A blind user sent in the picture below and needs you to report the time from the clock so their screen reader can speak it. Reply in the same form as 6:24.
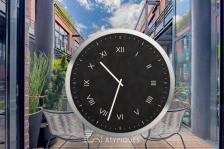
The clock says 10:33
